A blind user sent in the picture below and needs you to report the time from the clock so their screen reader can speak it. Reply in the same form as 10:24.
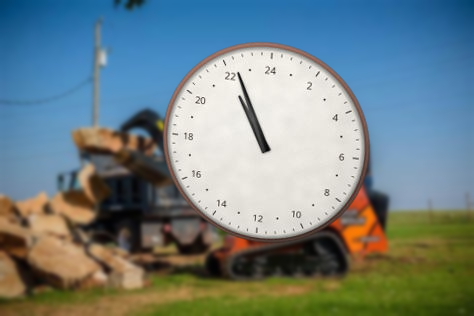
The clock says 21:56
